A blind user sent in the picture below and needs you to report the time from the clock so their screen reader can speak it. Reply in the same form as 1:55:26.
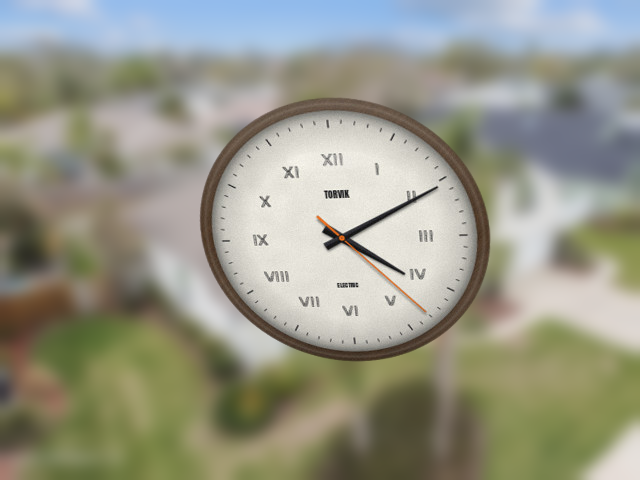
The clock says 4:10:23
